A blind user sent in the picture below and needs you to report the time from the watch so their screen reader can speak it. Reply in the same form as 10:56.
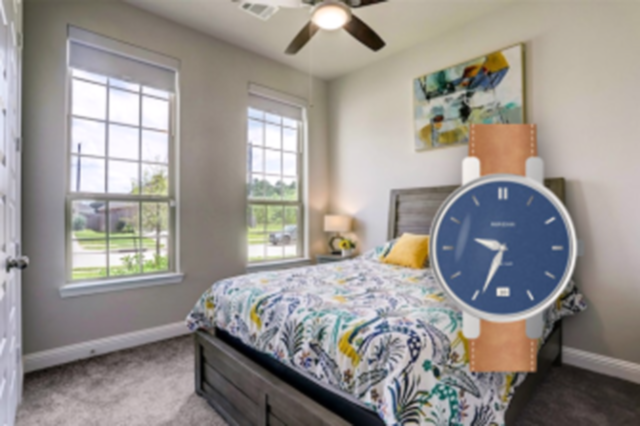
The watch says 9:34
